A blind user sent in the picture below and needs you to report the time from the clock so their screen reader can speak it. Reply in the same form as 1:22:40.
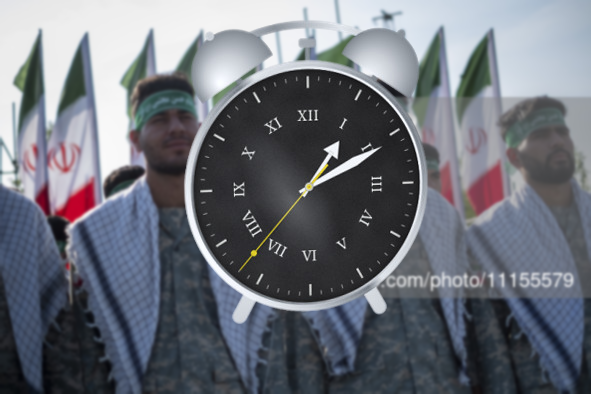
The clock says 1:10:37
